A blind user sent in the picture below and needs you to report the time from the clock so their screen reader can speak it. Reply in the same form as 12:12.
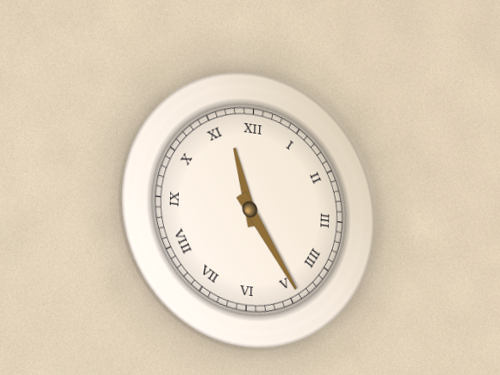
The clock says 11:24
